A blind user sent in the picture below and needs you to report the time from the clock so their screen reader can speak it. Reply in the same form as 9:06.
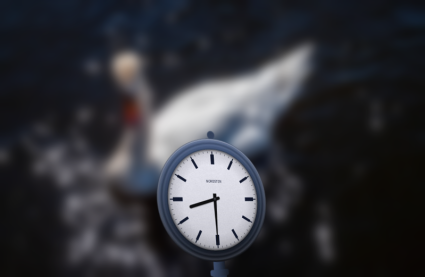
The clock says 8:30
